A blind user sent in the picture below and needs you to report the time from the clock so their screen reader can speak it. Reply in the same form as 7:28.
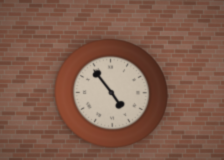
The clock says 4:54
